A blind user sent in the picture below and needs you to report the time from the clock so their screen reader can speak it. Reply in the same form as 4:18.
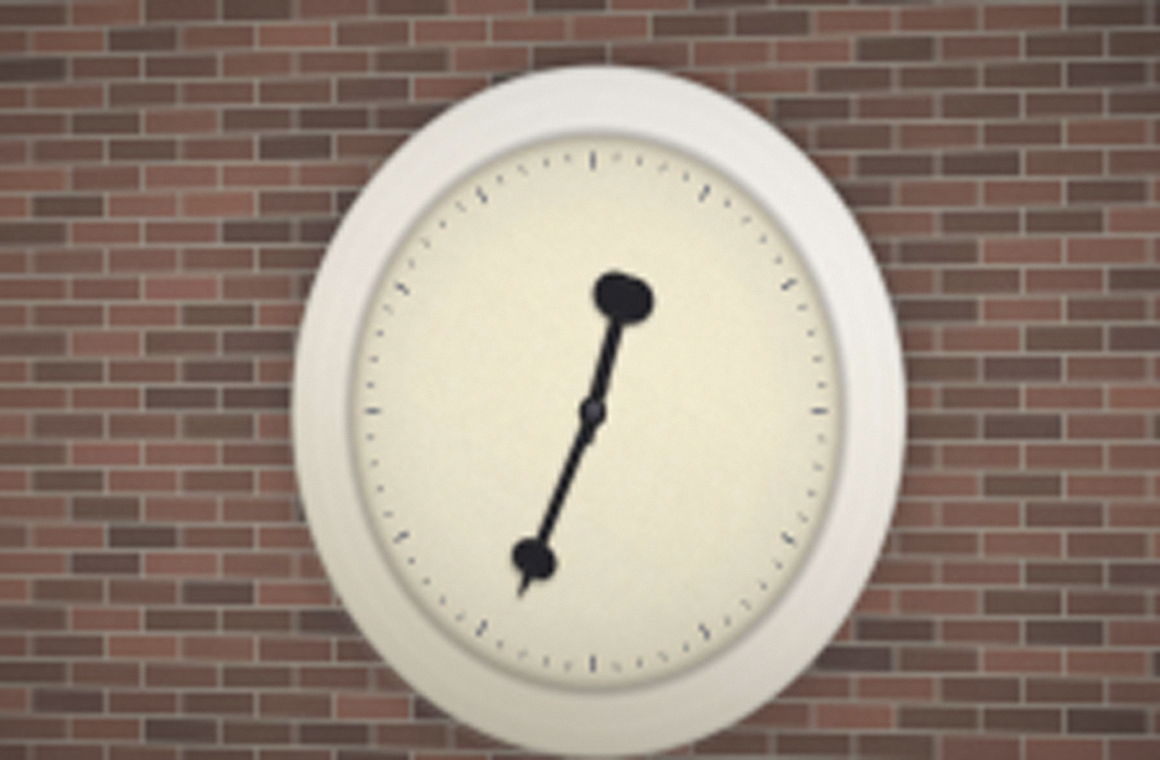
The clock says 12:34
